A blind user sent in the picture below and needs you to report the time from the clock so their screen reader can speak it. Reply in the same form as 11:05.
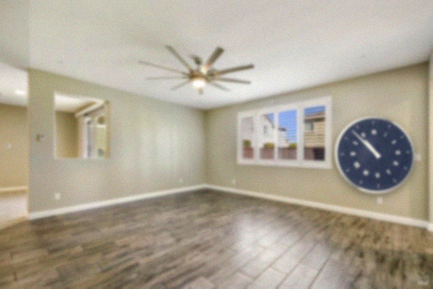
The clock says 10:53
